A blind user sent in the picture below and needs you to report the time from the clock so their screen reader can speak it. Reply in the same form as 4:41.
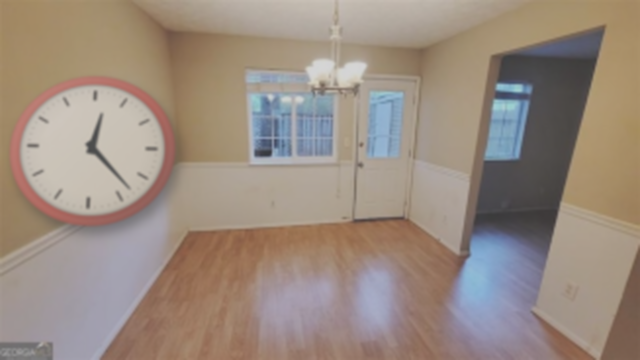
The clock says 12:23
